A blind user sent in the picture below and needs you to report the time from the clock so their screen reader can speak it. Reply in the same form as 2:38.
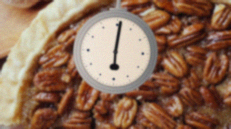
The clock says 6:01
